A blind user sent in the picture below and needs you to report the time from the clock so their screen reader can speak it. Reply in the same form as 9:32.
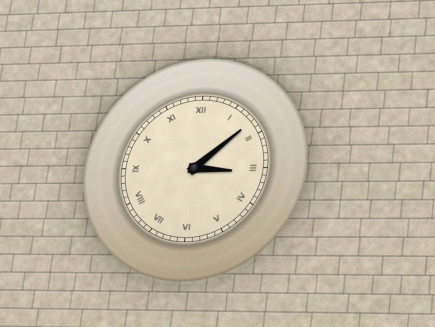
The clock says 3:08
